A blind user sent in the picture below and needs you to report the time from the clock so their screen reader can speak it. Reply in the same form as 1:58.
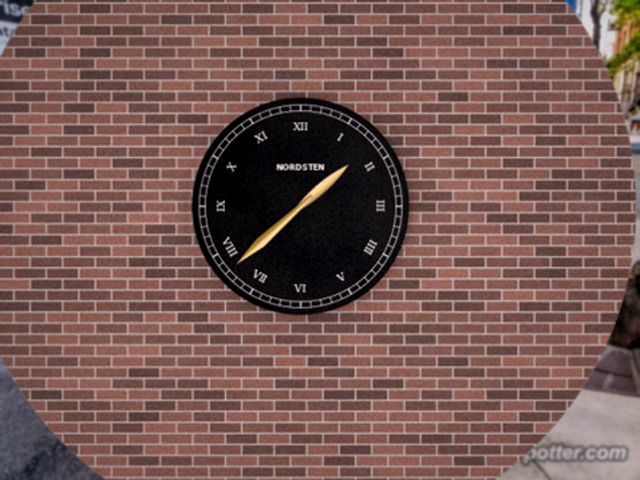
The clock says 1:38
